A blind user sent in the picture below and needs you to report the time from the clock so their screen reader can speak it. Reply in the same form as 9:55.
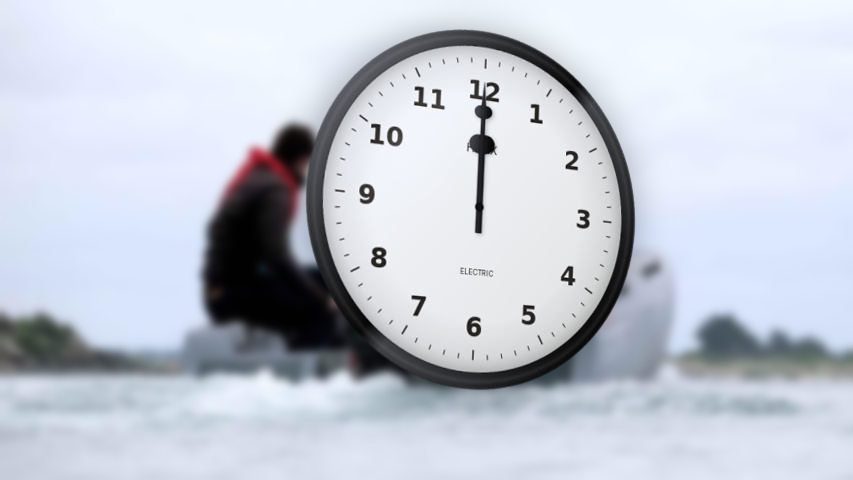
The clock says 12:00
